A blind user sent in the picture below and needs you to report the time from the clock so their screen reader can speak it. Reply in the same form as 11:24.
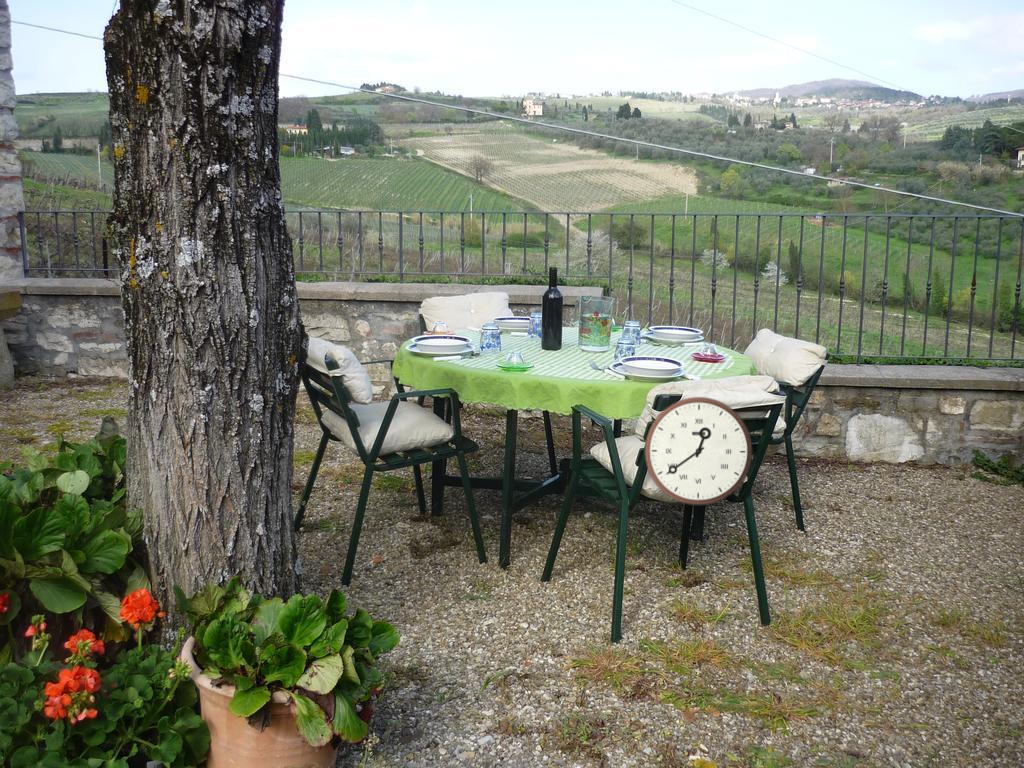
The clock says 12:39
